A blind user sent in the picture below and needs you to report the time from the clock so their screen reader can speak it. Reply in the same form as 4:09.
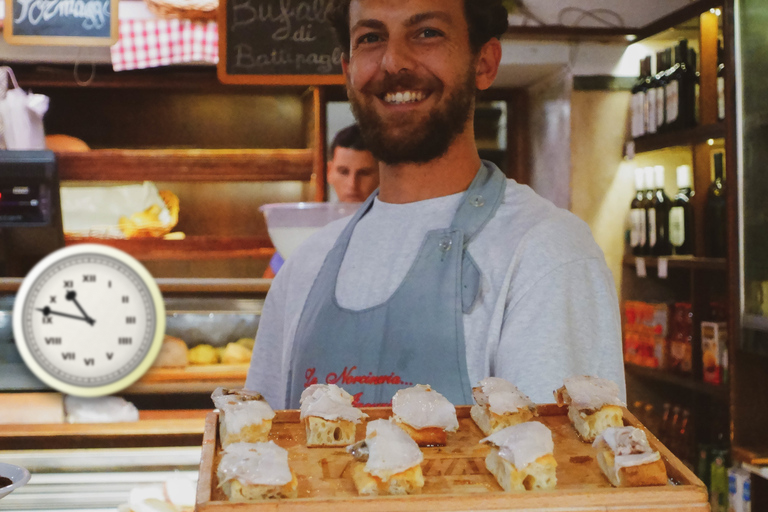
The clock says 10:47
